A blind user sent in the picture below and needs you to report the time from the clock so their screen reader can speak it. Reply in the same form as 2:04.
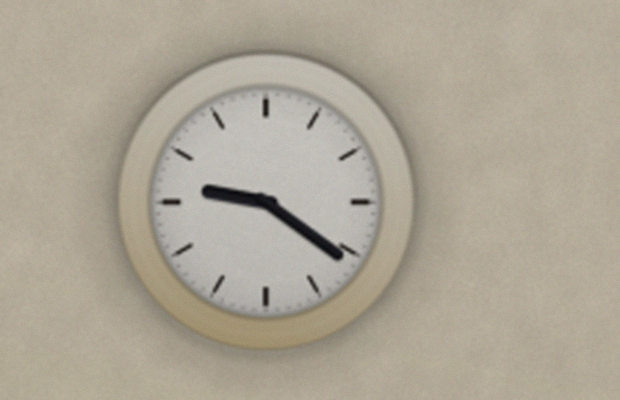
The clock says 9:21
